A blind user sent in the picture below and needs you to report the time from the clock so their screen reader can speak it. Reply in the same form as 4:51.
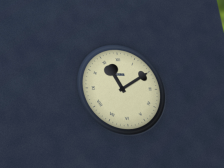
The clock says 11:10
